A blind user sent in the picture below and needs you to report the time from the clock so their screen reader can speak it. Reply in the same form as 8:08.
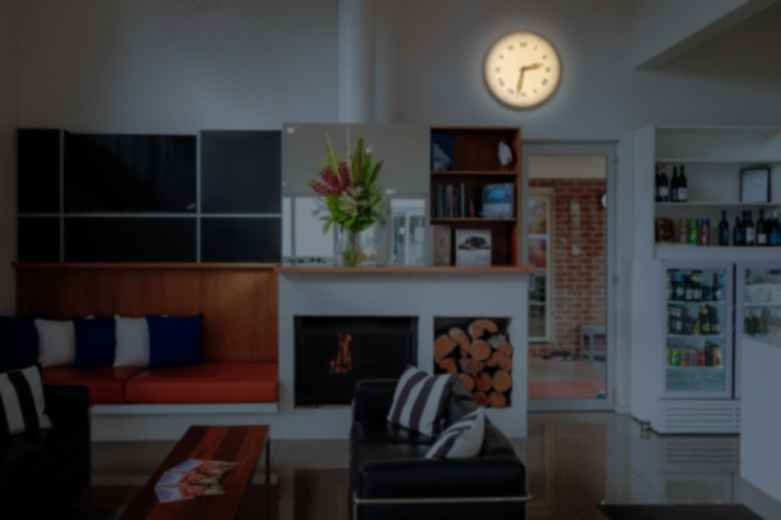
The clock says 2:32
